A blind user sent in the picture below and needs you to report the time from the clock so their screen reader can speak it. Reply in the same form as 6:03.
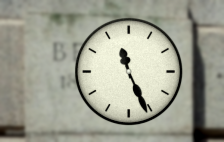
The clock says 11:26
